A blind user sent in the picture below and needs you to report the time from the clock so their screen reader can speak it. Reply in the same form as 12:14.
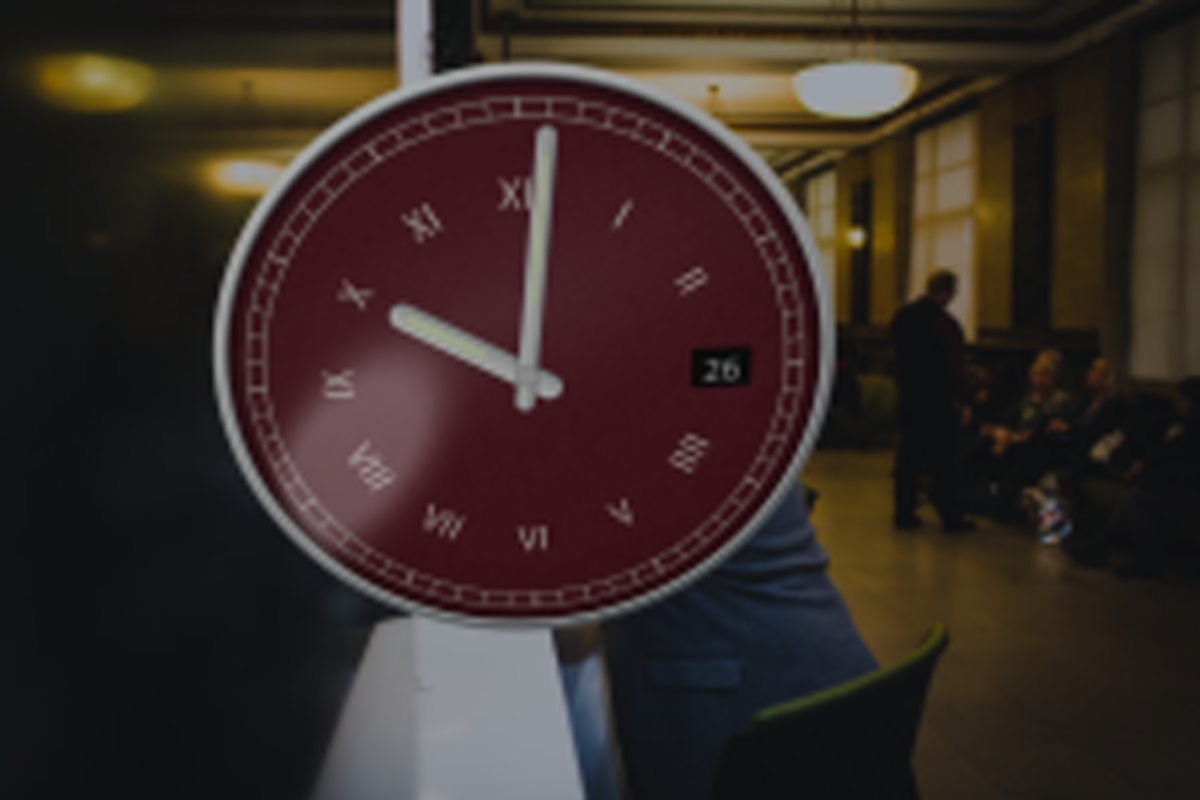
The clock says 10:01
